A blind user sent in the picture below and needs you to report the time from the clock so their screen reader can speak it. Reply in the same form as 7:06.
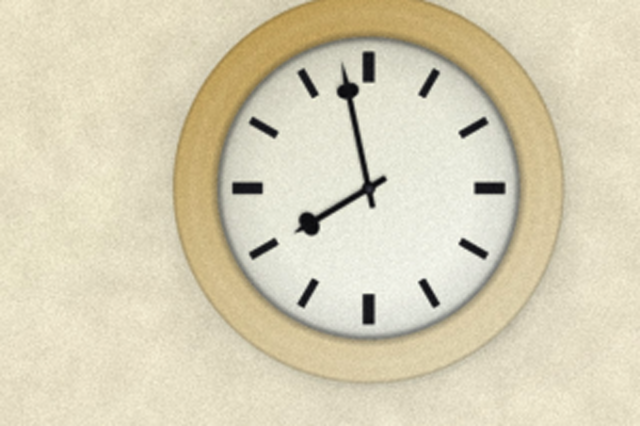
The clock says 7:58
